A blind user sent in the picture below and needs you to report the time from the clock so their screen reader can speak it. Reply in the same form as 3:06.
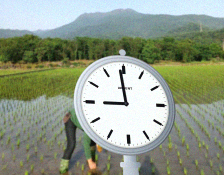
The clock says 8:59
